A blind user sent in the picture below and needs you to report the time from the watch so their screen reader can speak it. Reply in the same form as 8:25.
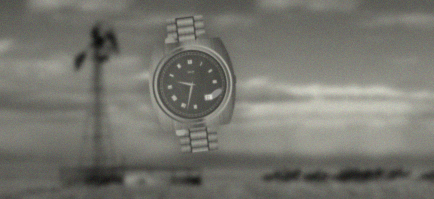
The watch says 9:33
